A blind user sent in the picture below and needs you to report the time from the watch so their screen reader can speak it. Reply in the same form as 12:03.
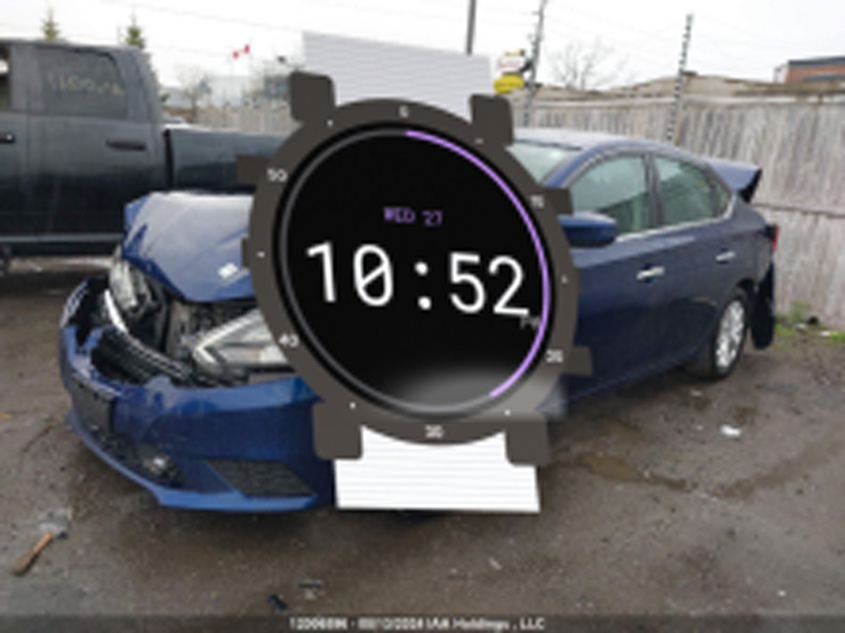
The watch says 10:52
